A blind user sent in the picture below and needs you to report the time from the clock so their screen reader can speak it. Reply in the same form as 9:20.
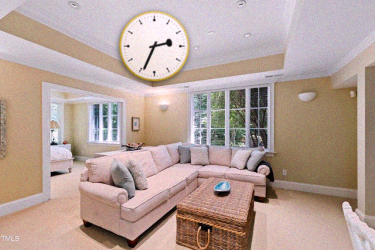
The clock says 2:34
